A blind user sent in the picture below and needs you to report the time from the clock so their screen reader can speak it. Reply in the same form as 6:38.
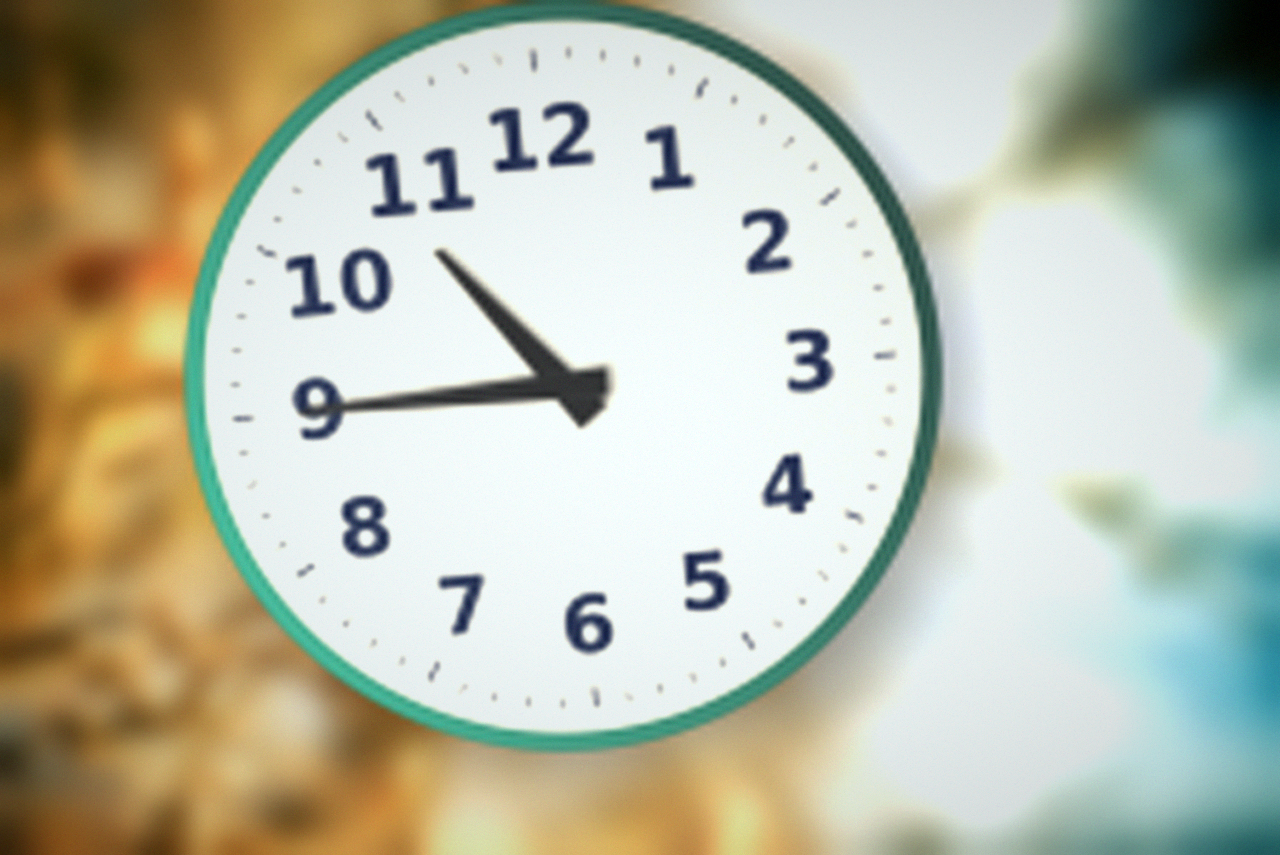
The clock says 10:45
